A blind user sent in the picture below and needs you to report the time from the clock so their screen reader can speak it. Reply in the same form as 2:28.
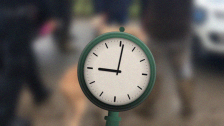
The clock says 9:01
